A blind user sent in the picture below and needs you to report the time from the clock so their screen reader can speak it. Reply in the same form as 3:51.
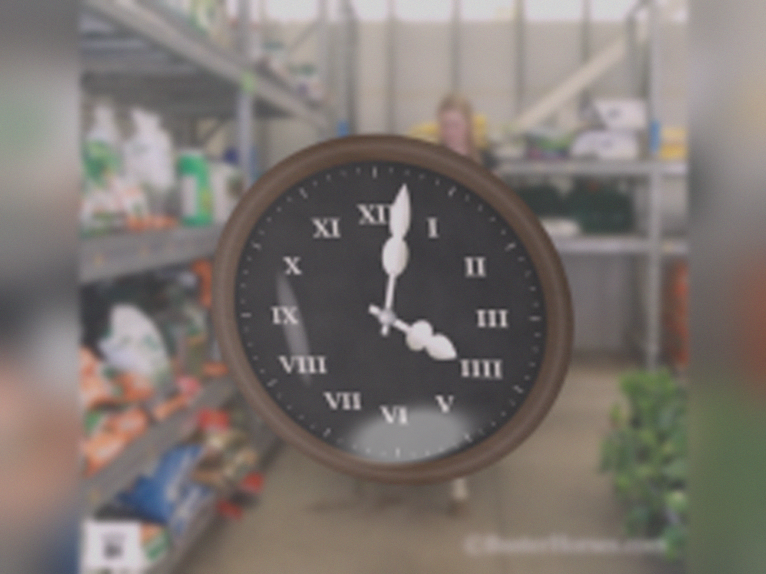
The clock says 4:02
